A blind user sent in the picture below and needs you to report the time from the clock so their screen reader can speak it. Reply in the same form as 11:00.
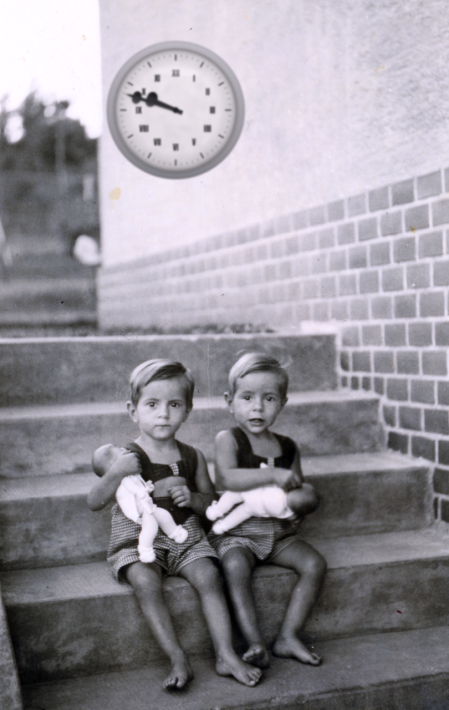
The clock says 9:48
